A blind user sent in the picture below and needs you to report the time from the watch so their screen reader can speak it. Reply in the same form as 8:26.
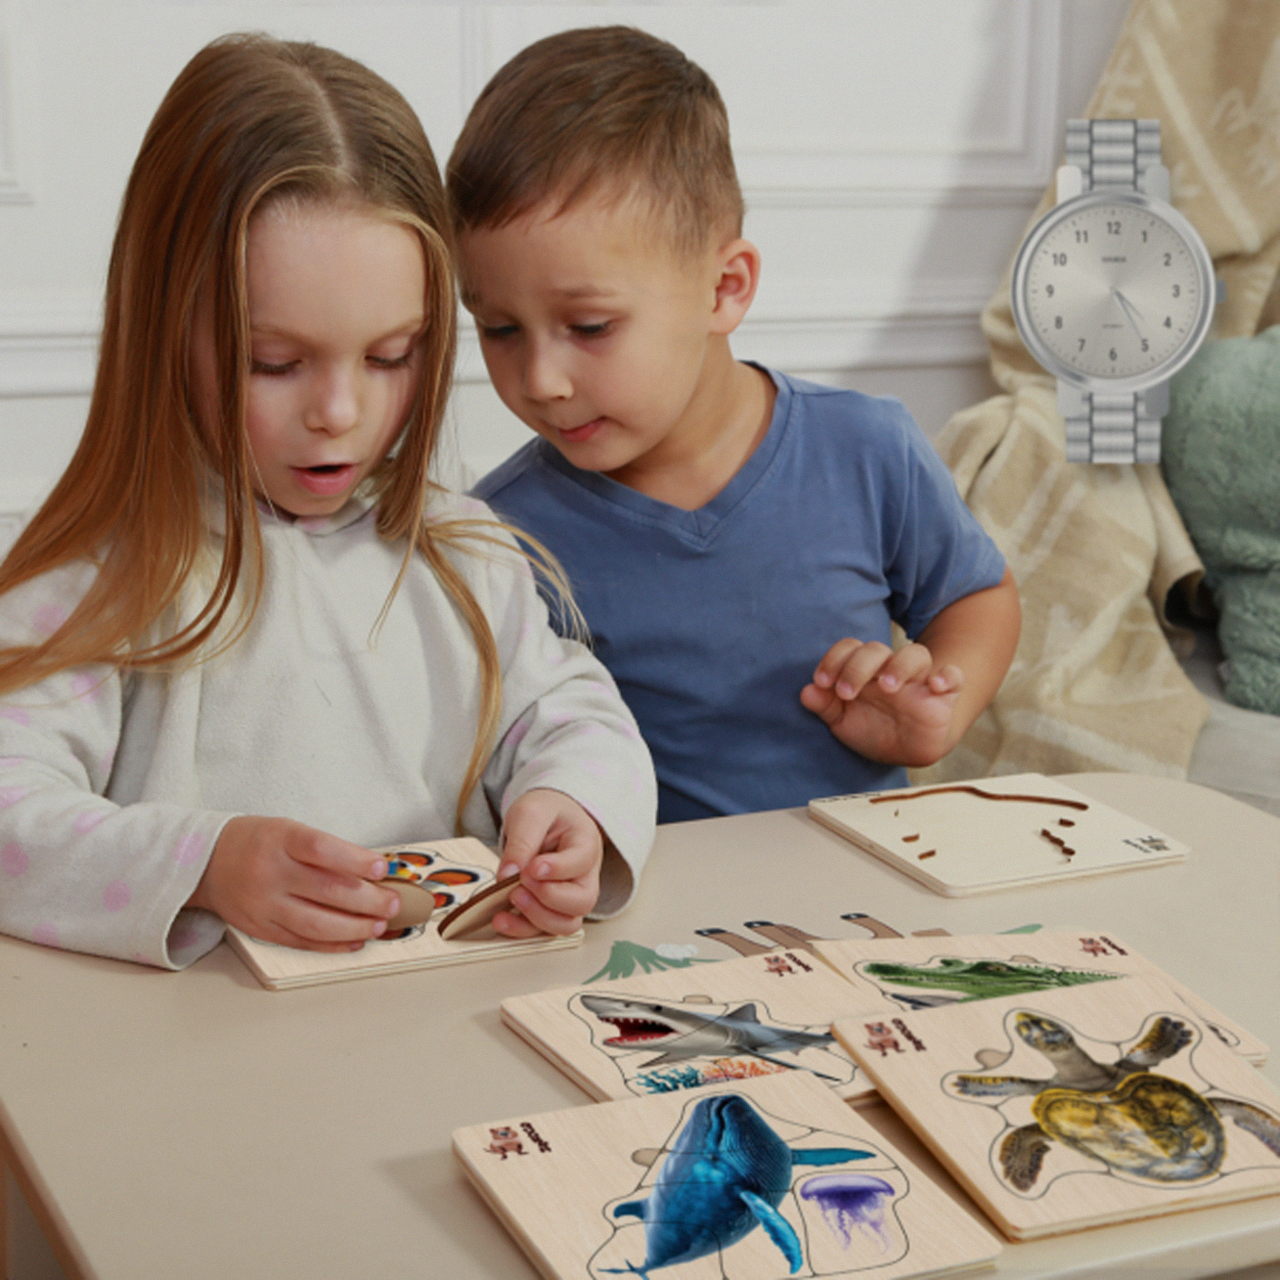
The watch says 4:25
